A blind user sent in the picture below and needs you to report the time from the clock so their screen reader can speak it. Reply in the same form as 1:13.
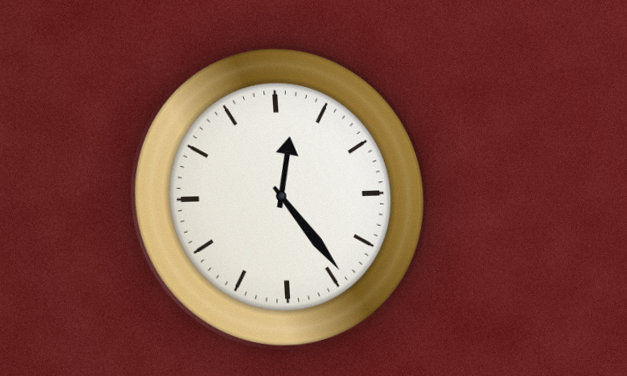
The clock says 12:24
